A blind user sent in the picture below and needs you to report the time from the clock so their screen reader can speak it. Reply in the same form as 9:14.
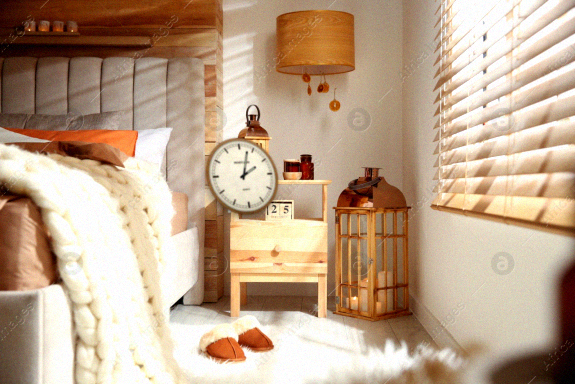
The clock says 2:03
